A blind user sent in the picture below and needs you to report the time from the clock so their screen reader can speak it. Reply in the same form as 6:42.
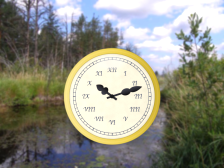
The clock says 10:12
